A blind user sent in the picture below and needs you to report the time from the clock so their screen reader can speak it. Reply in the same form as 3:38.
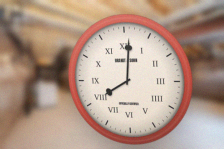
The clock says 8:01
